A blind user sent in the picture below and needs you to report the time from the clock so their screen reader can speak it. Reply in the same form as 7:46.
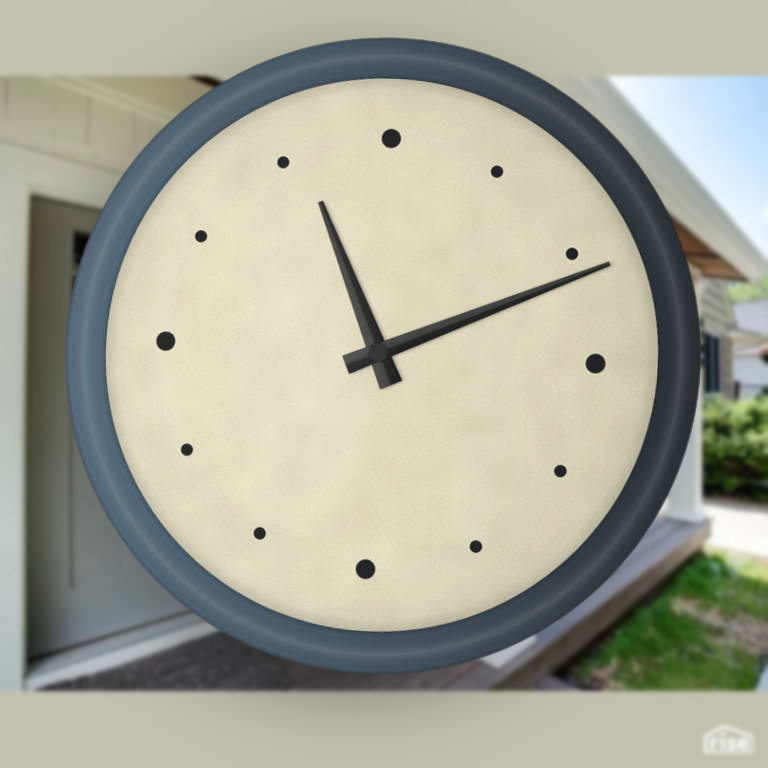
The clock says 11:11
